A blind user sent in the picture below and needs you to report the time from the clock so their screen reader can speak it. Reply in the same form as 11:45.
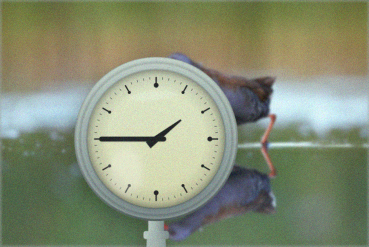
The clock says 1:45
